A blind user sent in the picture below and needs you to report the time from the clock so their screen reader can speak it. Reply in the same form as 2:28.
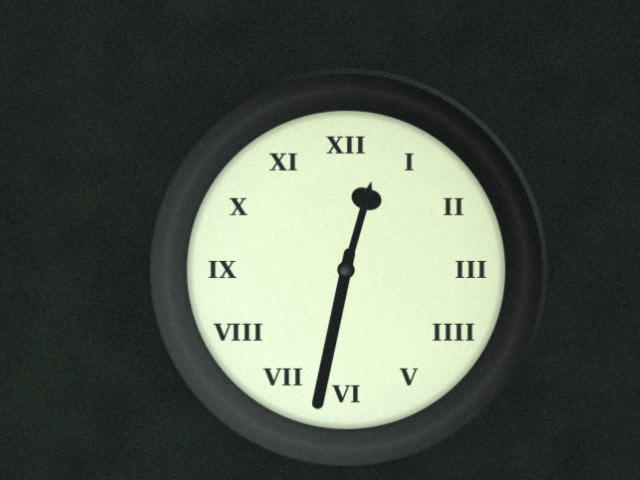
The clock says 12:32
